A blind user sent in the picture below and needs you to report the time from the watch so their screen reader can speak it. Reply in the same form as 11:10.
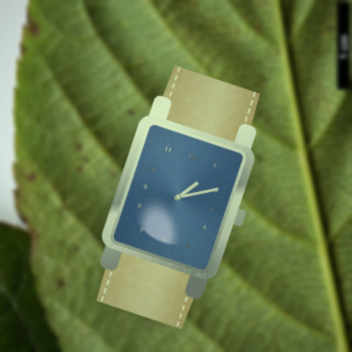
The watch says 1:10
